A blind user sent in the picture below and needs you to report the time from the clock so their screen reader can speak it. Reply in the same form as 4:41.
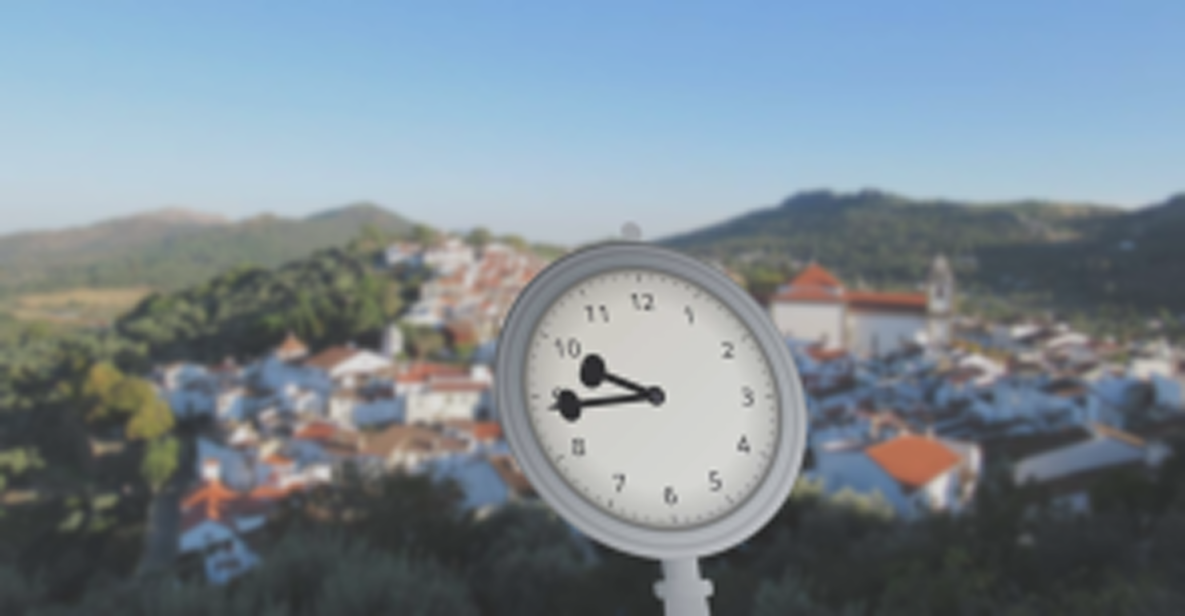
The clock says 9:44
